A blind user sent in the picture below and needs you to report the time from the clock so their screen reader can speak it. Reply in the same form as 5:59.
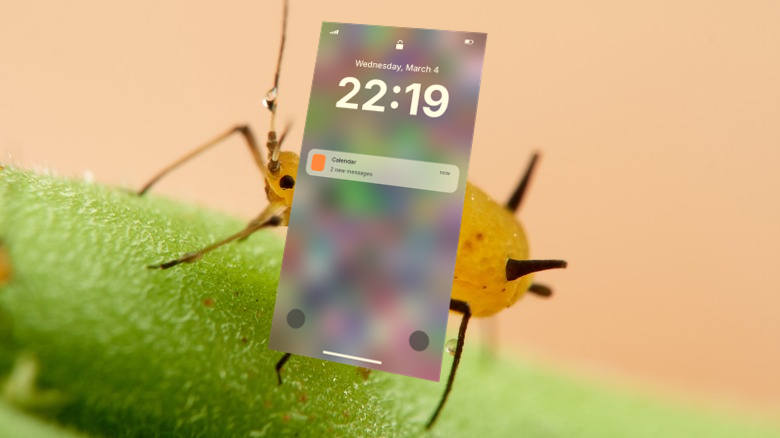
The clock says 22:19
